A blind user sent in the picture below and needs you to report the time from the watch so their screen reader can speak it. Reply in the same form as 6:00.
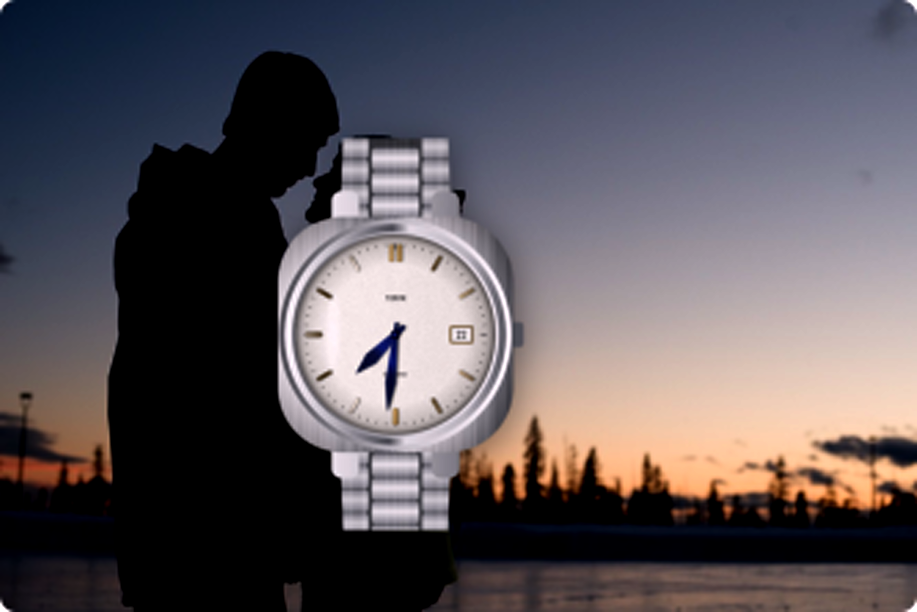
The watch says 7:31
